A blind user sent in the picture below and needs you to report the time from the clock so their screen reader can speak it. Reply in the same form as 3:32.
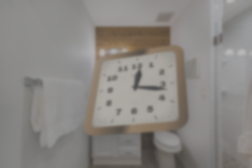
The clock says 12:17
